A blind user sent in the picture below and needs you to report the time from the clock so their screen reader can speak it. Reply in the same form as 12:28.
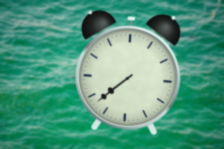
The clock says 7:38
